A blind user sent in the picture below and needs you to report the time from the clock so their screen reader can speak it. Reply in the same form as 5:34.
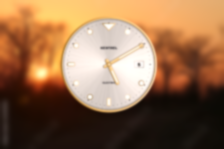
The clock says 5:10
